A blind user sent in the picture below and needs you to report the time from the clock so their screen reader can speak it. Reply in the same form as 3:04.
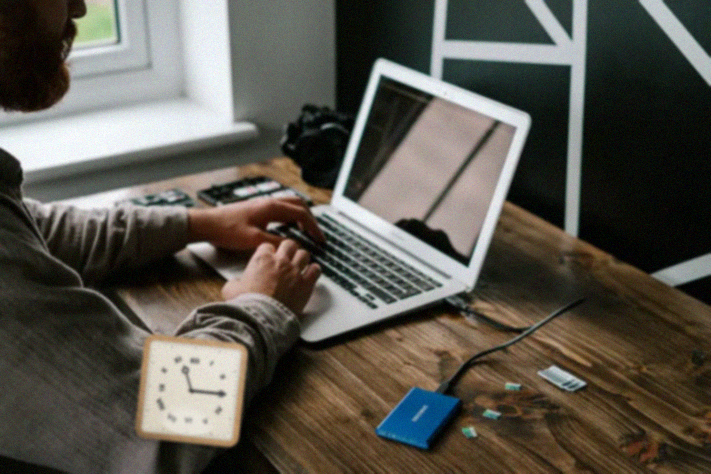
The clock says 11:15
